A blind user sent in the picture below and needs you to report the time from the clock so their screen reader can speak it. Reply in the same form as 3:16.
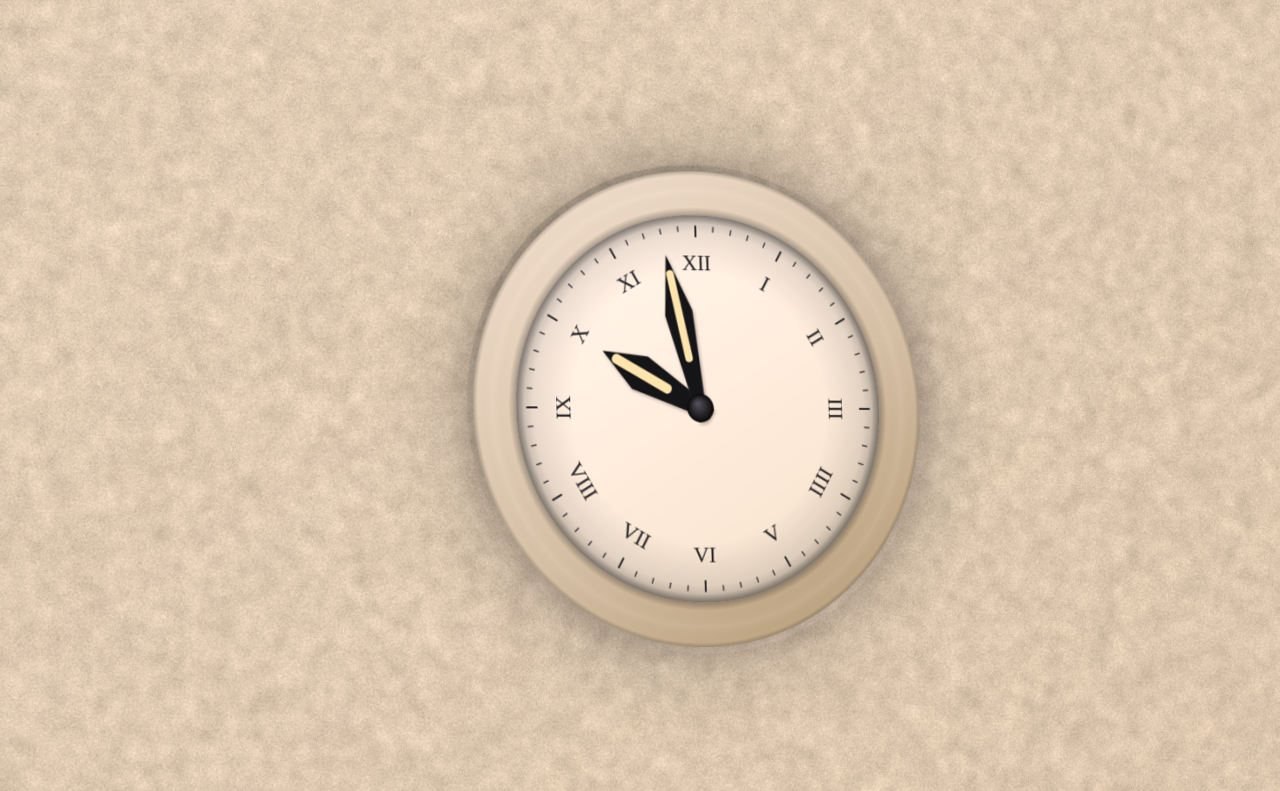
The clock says 9:58
